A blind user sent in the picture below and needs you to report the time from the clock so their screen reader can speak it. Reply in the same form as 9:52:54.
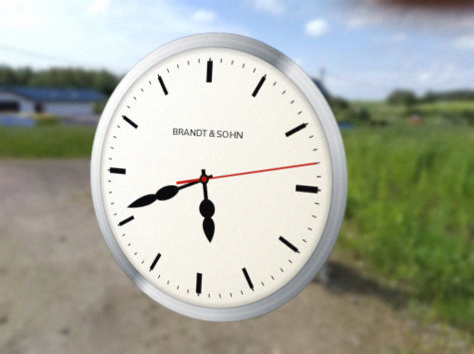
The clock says 5:41:13
